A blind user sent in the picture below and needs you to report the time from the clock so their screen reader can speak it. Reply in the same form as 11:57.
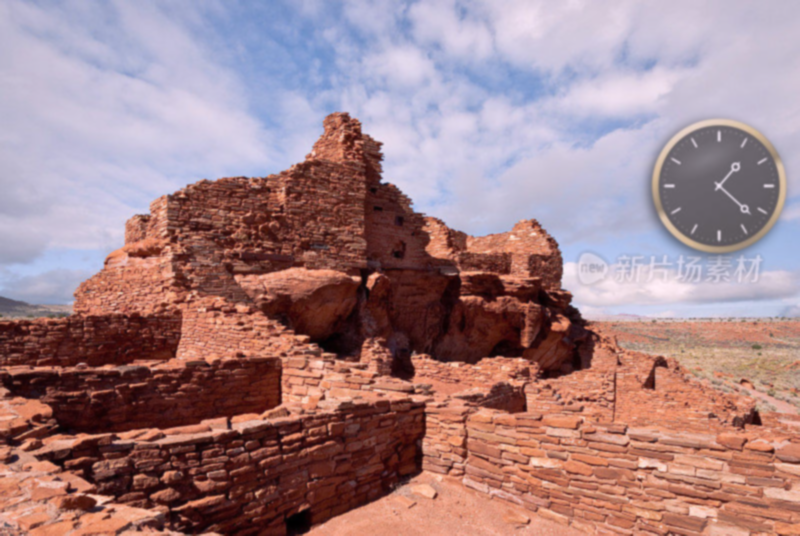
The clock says 1:22
